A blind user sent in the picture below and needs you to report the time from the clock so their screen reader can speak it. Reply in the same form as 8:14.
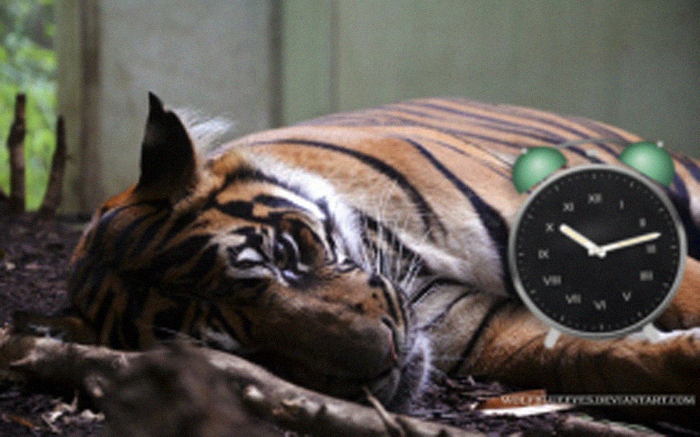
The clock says 10:13
